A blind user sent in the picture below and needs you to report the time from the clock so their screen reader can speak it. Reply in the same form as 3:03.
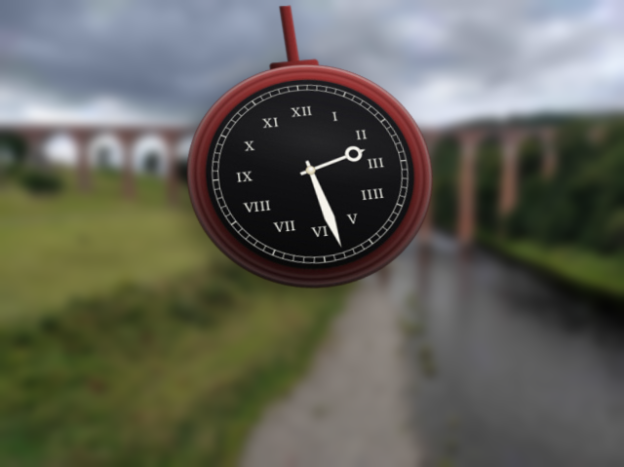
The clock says 2:28
